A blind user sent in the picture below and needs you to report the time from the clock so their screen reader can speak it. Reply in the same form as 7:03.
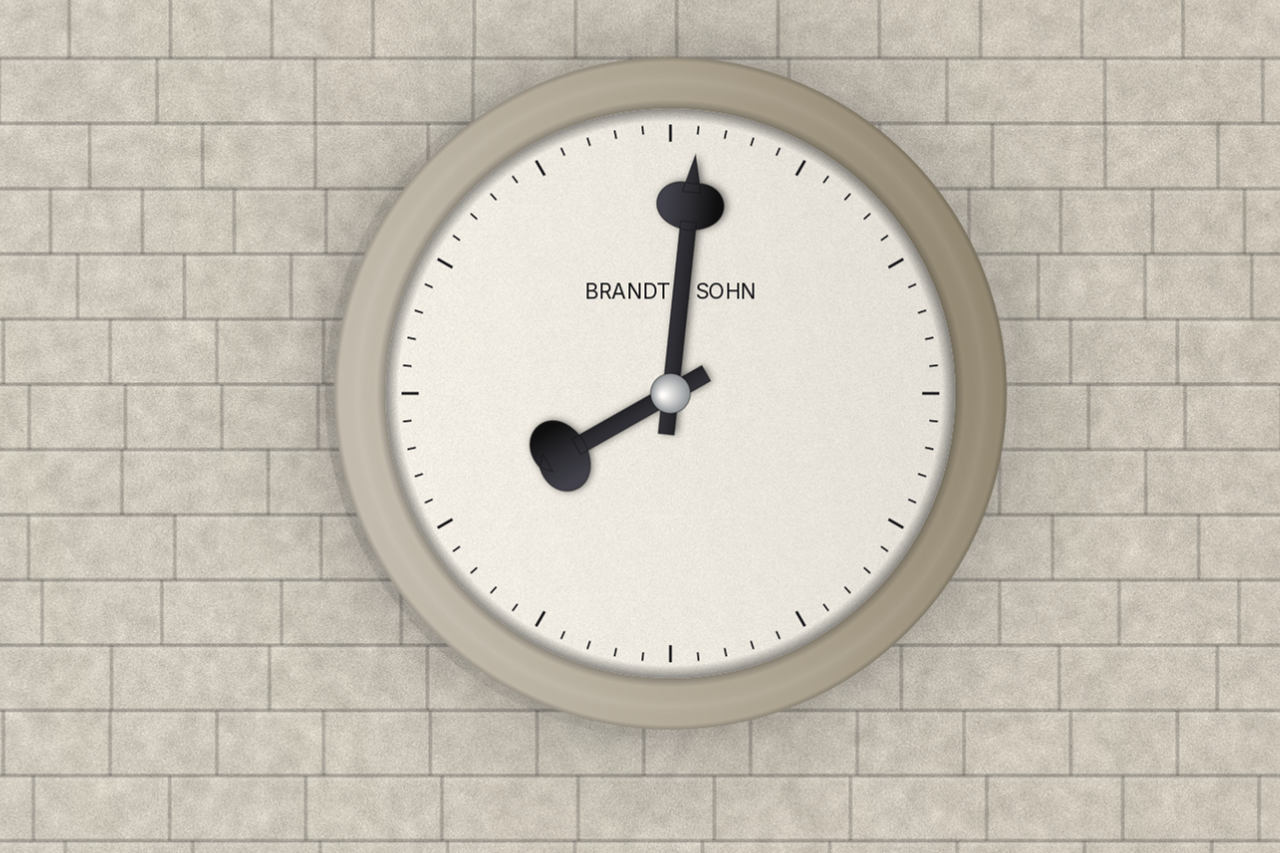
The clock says 8:01
